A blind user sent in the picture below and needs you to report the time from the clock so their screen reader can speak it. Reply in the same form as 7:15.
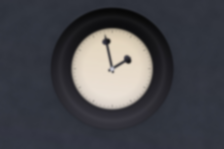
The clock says 1:58
